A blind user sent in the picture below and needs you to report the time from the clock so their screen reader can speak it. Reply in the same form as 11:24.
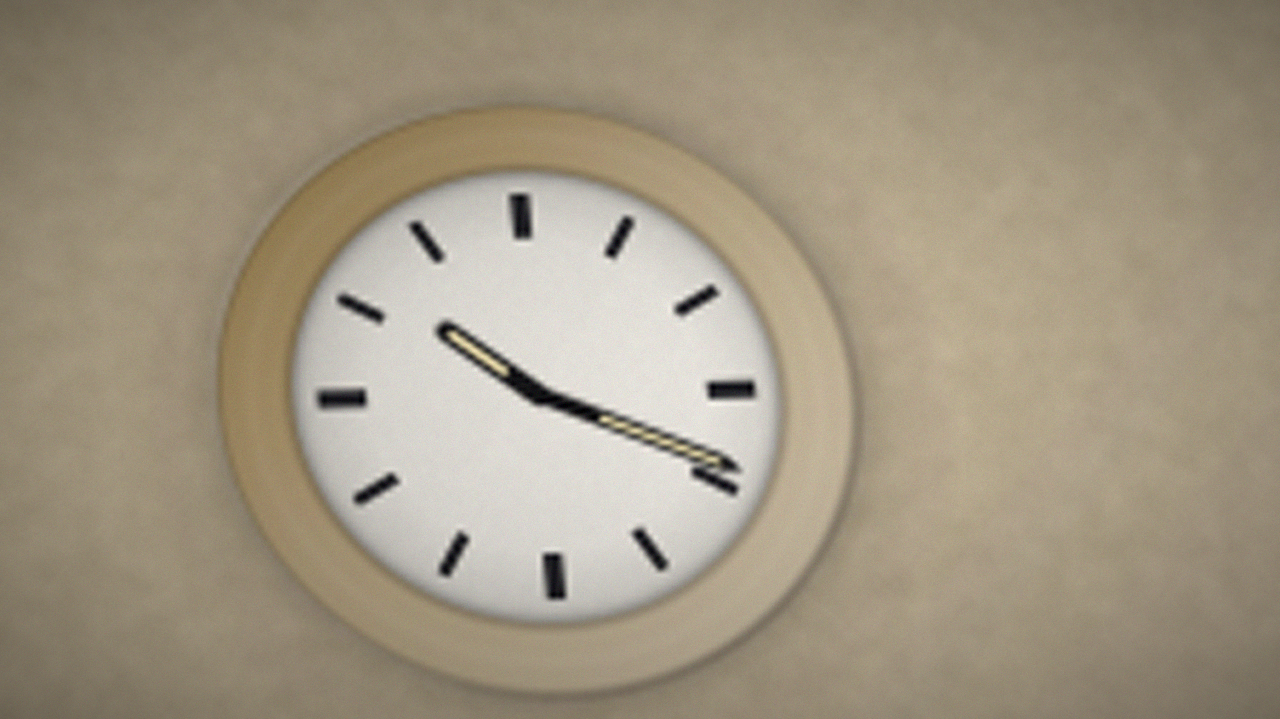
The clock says 10:19
